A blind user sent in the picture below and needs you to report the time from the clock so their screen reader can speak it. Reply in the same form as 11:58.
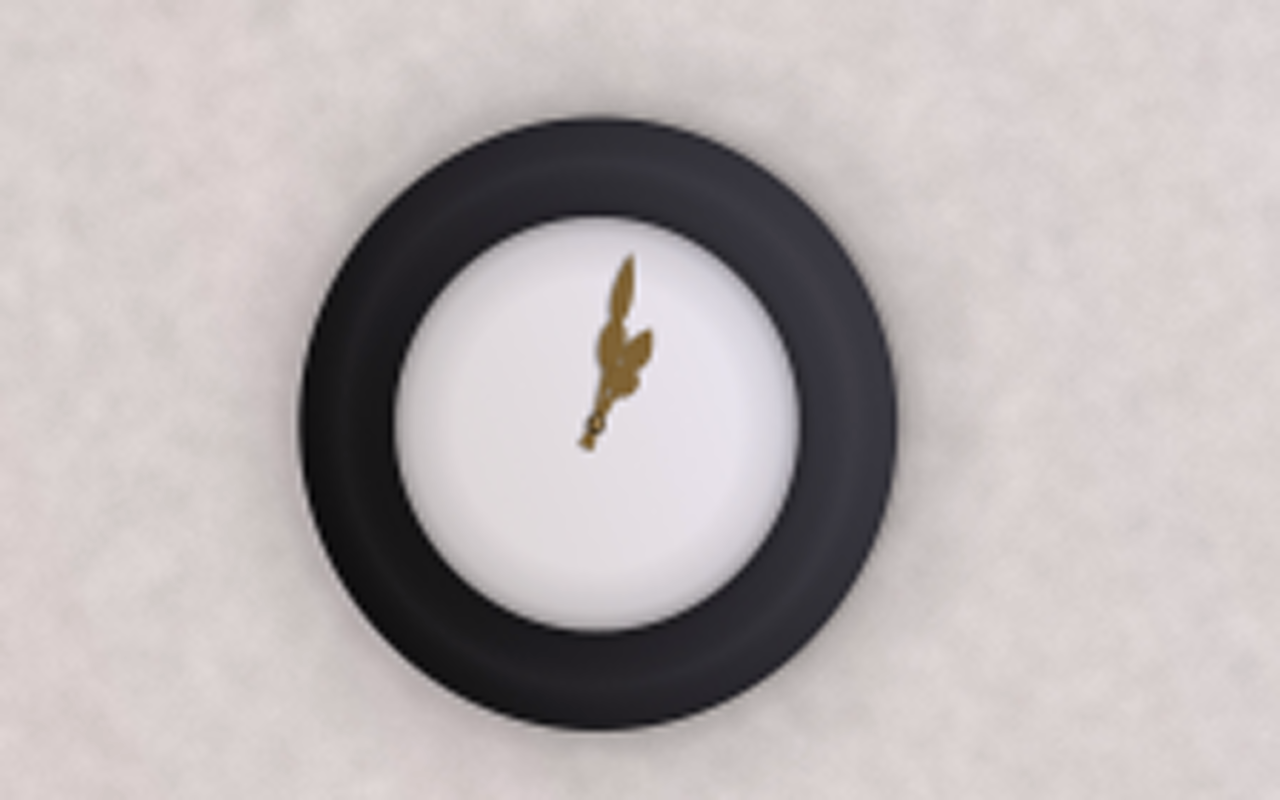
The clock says 1:02
